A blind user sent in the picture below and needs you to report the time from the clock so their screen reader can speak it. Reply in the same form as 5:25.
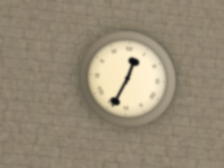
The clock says 12:34
